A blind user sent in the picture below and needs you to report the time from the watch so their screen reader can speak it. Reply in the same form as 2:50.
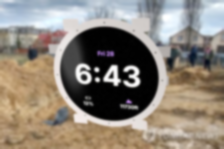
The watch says 6:43
